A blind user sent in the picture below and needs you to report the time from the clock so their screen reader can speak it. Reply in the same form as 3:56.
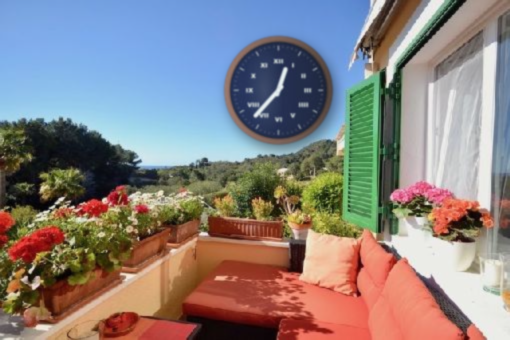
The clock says 12:37
